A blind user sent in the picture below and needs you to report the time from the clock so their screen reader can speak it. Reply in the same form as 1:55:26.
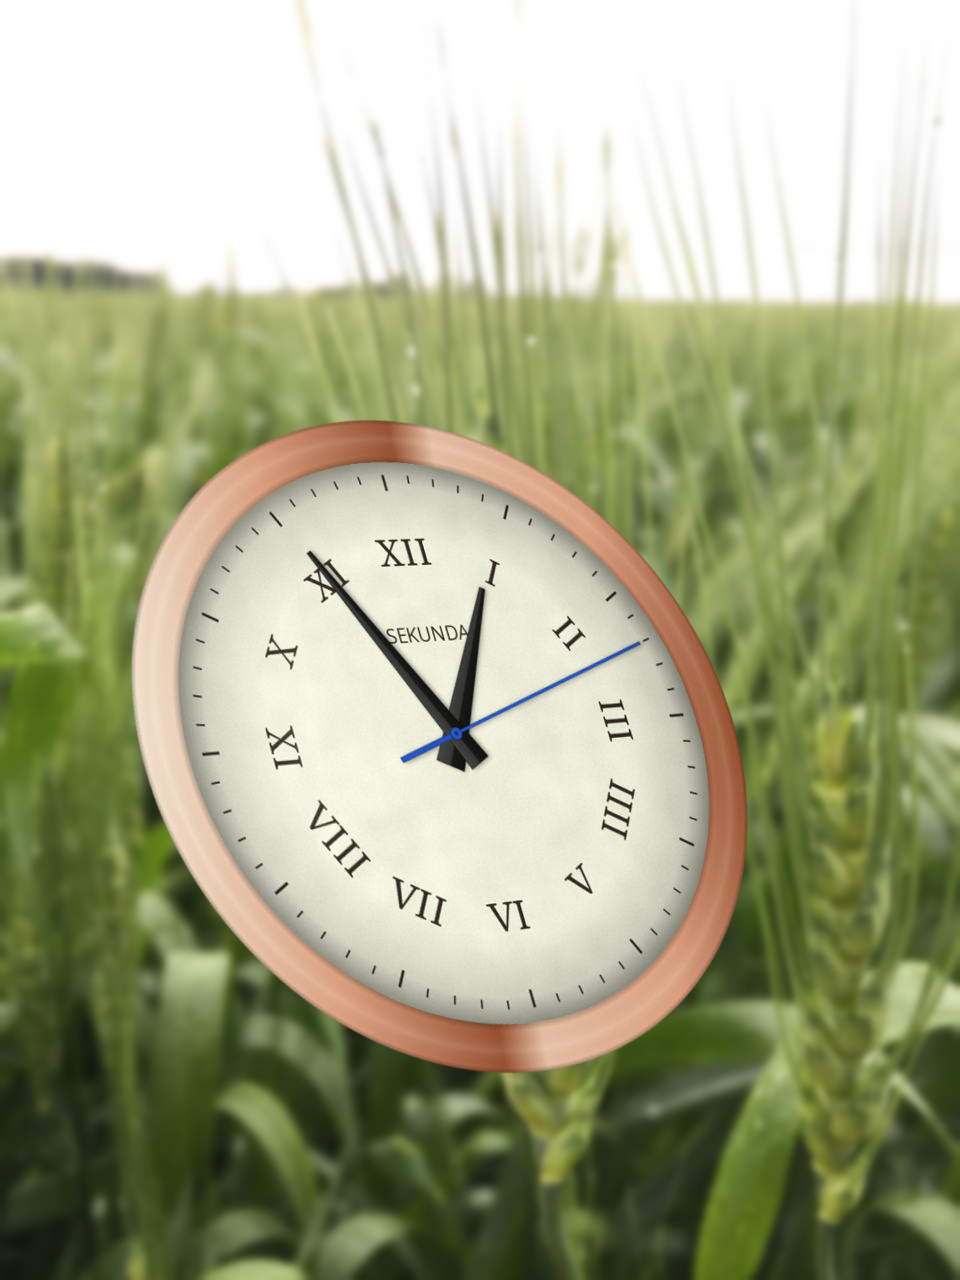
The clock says 12:55:12
